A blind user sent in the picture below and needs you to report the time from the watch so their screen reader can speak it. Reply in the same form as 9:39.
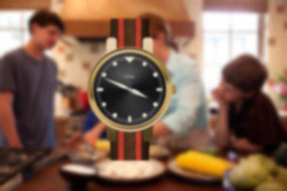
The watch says 3:49
